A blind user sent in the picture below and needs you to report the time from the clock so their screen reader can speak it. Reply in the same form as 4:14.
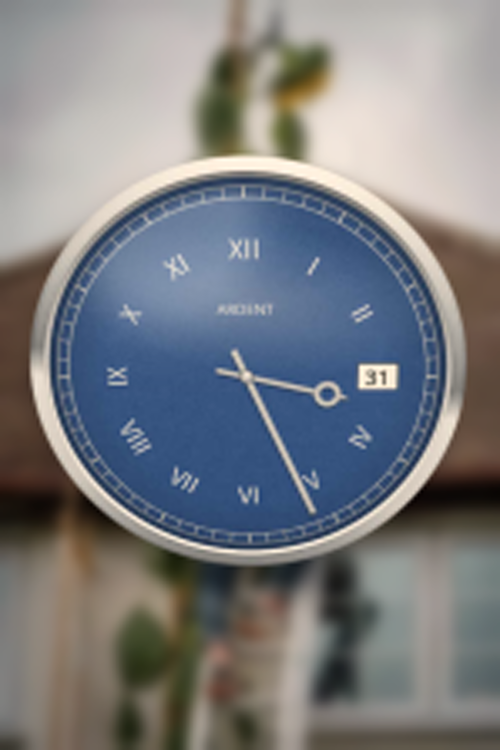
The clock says 3:26
